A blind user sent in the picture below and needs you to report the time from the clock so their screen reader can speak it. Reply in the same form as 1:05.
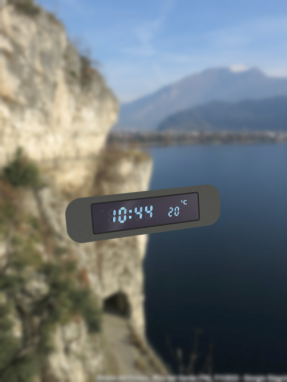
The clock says 10:44
